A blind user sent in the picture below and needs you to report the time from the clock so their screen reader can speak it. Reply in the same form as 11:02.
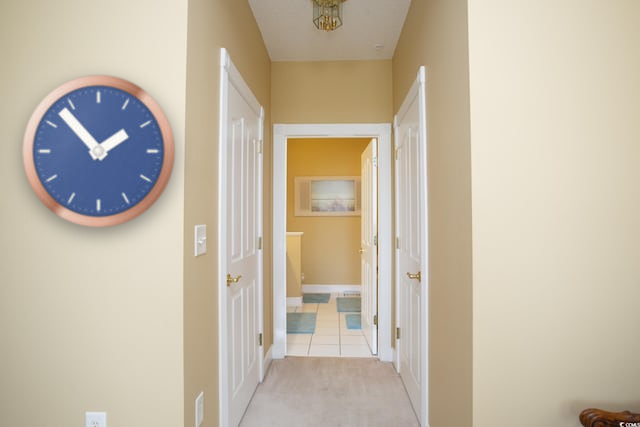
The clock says 1:53
